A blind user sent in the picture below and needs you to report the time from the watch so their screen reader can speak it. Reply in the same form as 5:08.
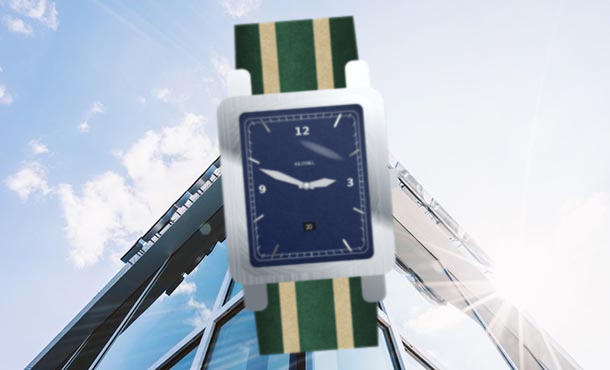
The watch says 2:49
